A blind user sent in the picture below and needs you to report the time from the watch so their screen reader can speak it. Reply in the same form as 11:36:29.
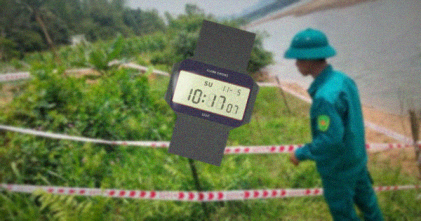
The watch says 10:17:07
